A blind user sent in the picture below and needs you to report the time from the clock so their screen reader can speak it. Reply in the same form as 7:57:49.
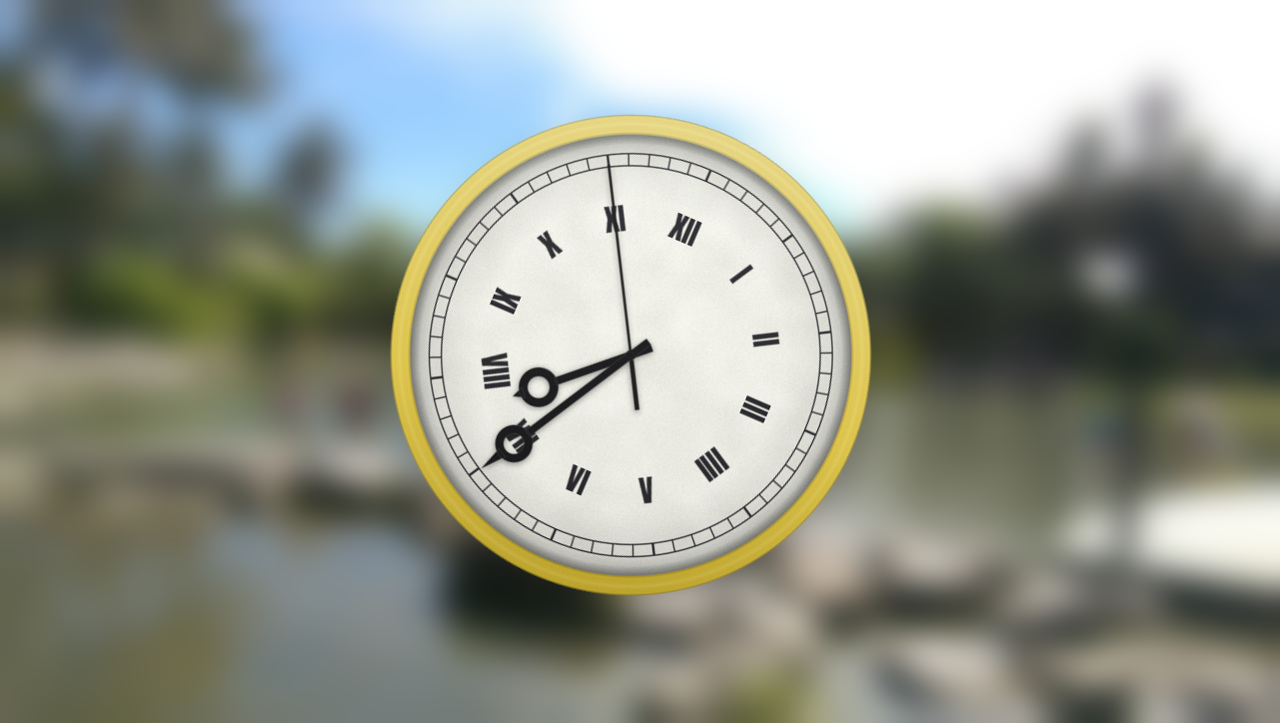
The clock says 7:34:55
